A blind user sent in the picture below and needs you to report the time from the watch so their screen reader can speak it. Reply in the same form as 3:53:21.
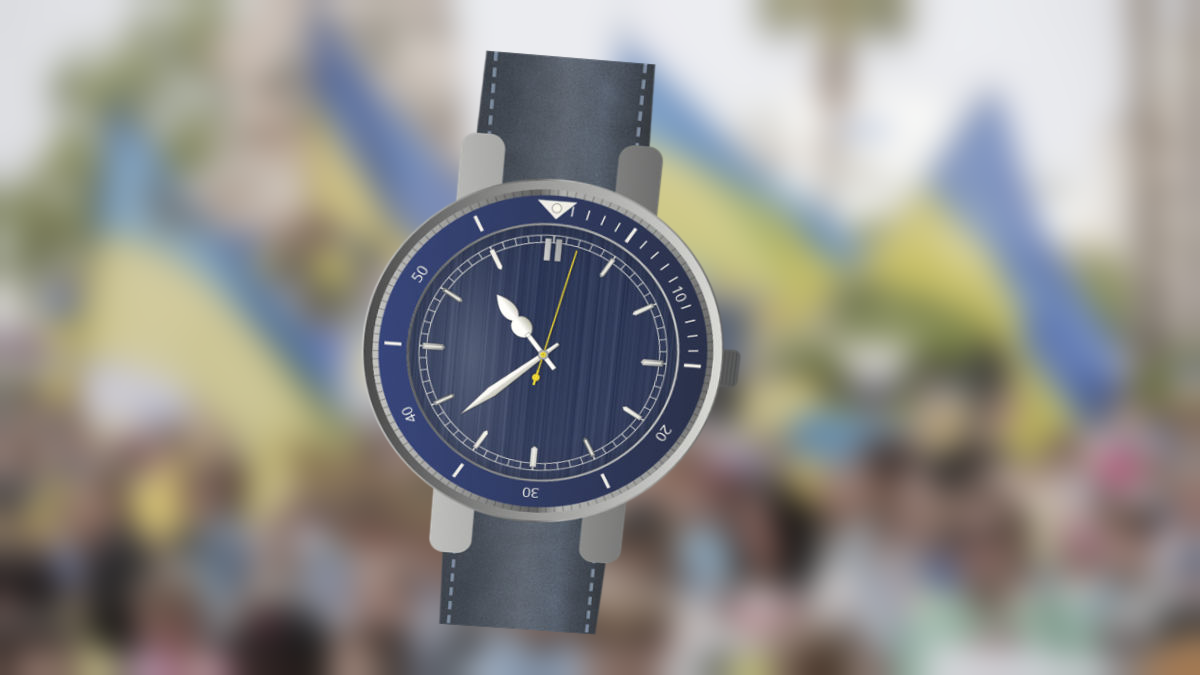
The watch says 10:38:02
